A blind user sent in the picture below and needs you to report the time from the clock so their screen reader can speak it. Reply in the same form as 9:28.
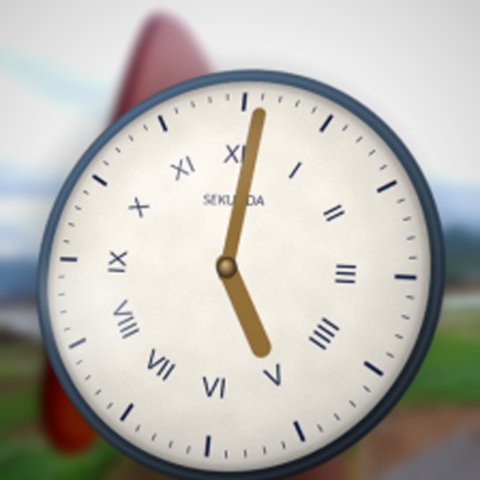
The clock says 5:01
